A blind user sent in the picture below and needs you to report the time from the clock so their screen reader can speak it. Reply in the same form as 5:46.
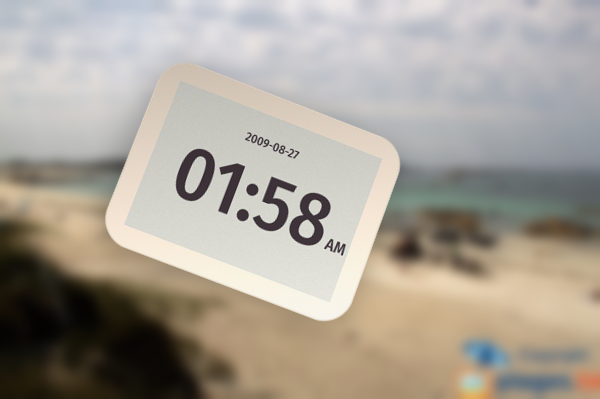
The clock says 1:58
